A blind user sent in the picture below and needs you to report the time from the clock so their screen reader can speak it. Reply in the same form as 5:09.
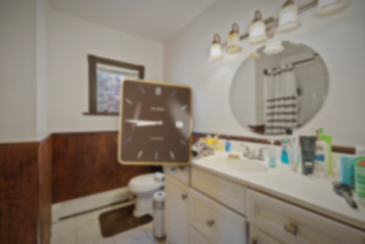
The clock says 8:45
